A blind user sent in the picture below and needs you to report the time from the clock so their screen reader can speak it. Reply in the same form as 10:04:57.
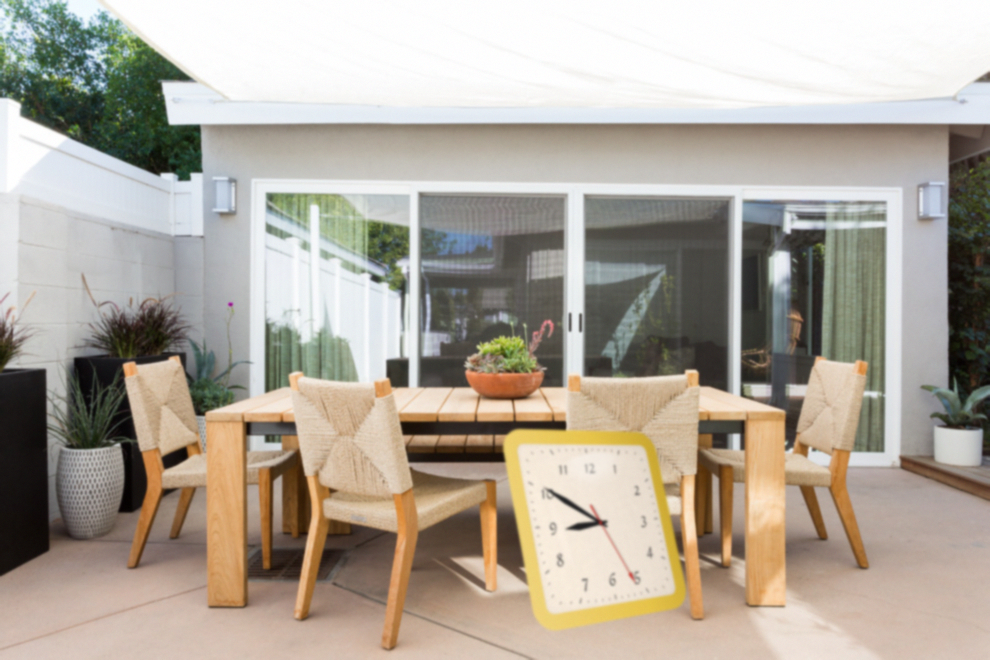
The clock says 8:50:26
